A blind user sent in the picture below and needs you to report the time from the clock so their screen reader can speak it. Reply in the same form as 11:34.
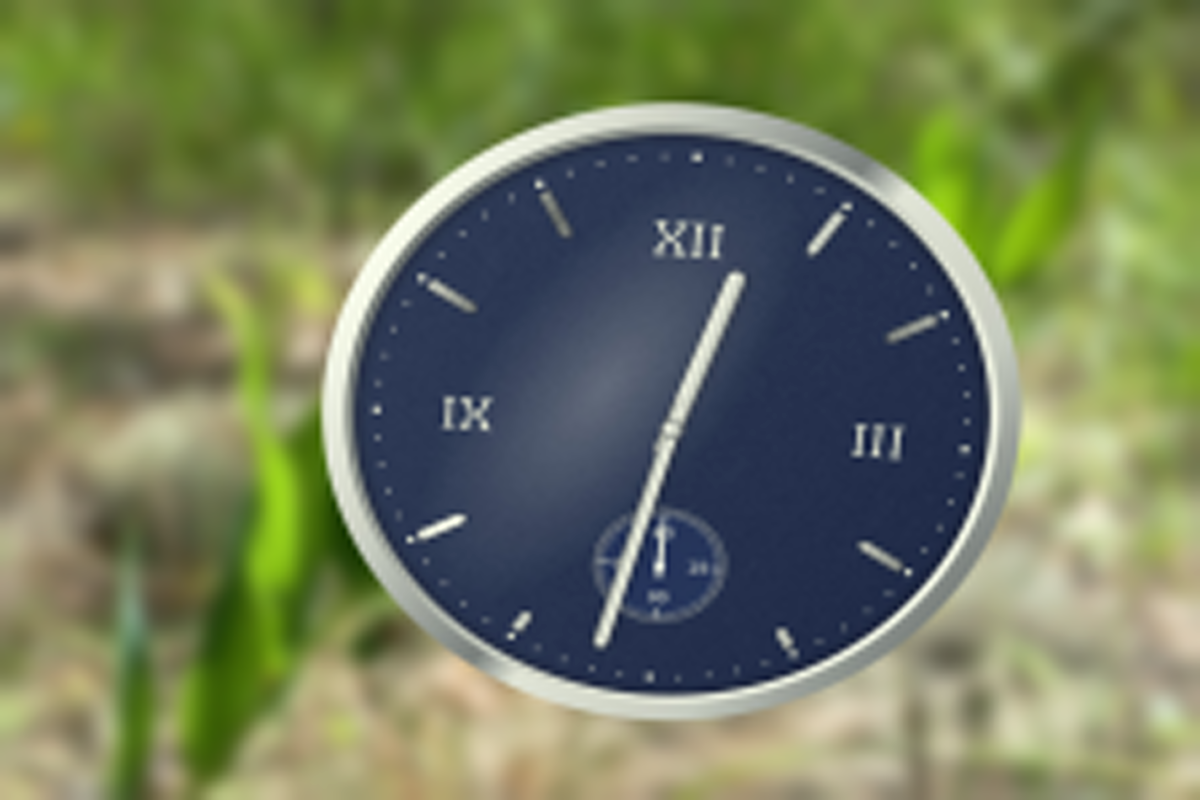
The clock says 12:32
